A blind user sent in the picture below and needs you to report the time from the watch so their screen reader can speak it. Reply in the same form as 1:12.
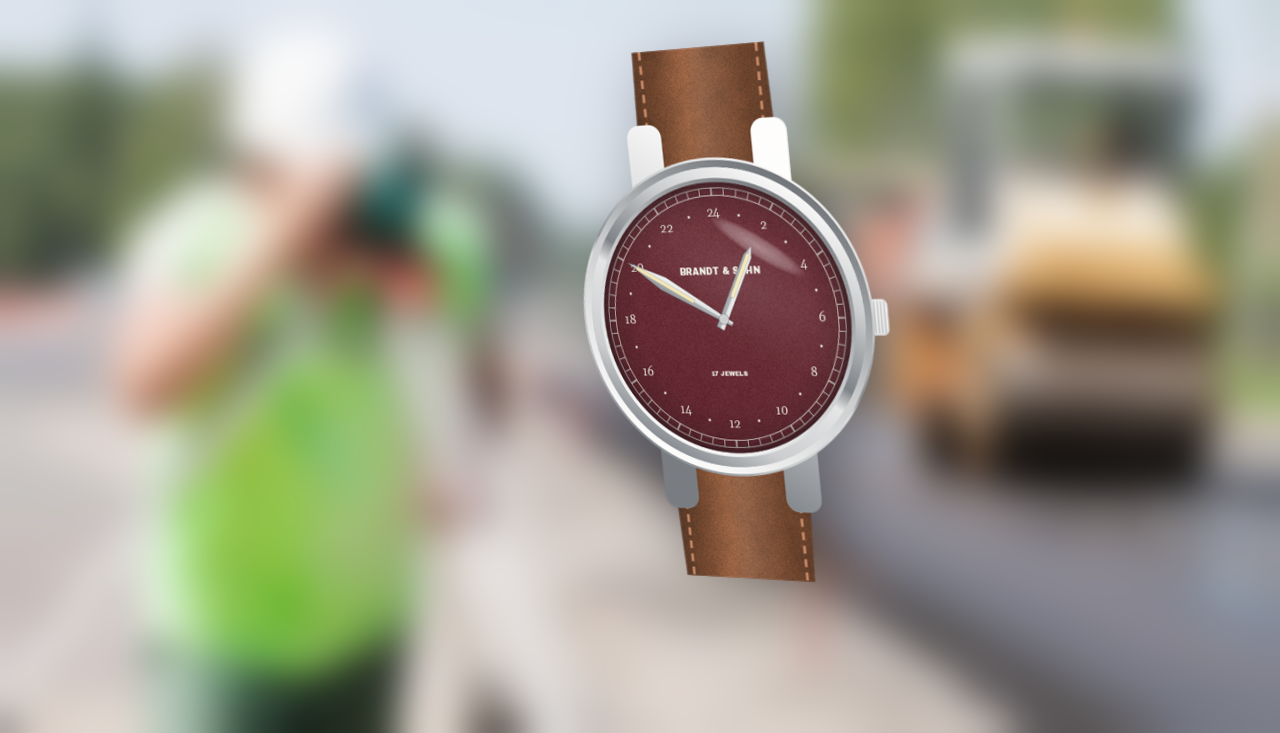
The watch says 1:50
